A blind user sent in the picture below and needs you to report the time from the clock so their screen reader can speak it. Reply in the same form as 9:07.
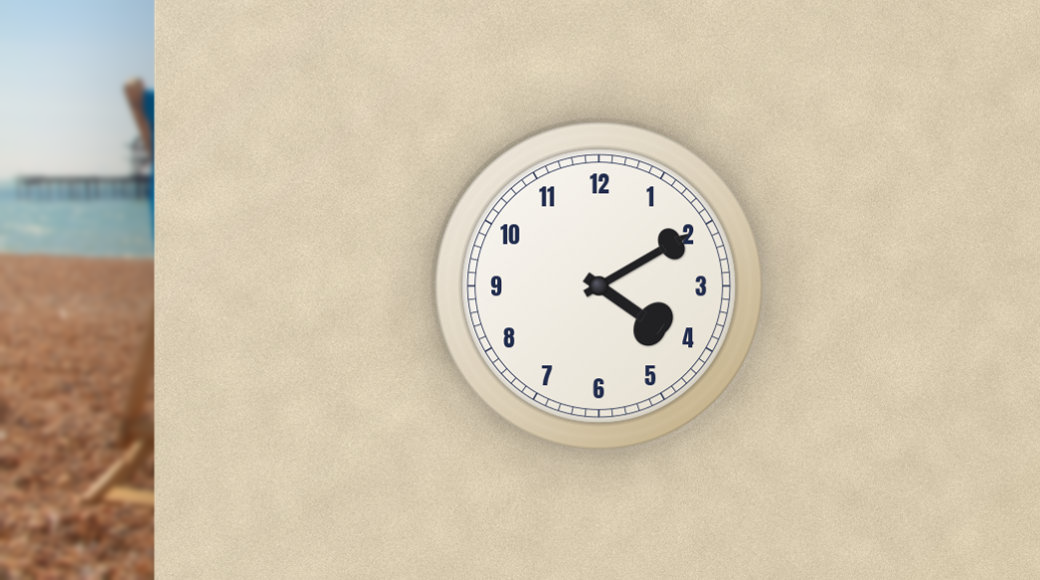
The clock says 4:10
